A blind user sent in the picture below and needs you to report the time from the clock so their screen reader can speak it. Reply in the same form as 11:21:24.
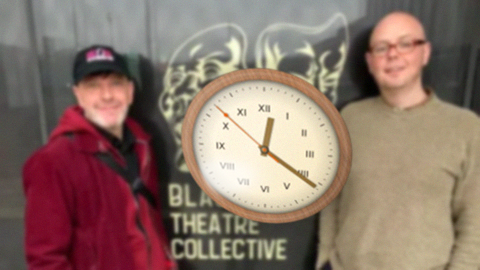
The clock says 12:20:52
